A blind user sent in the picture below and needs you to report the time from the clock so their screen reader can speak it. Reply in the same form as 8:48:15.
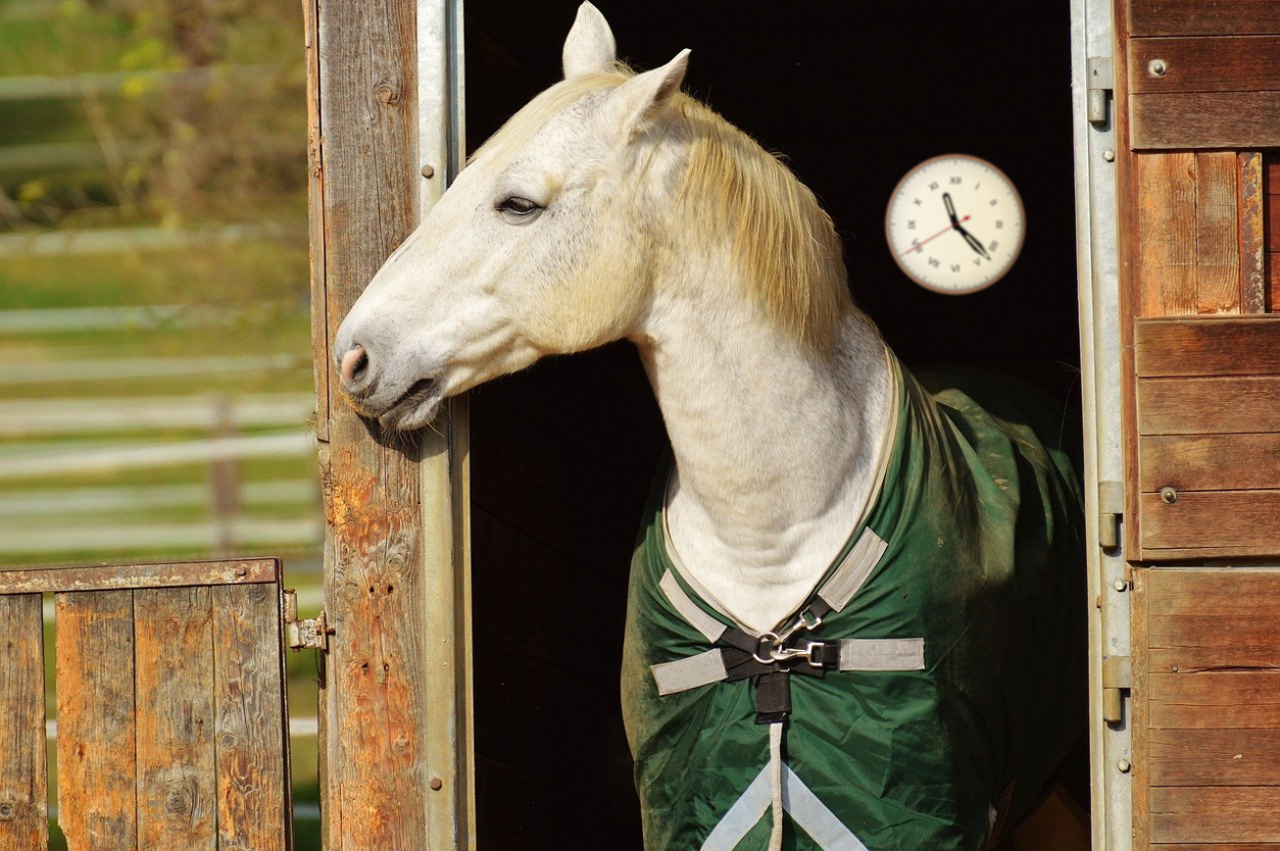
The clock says 11:22:40
